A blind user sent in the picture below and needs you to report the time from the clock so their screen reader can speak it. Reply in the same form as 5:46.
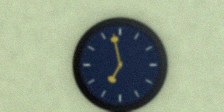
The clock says 6:58
